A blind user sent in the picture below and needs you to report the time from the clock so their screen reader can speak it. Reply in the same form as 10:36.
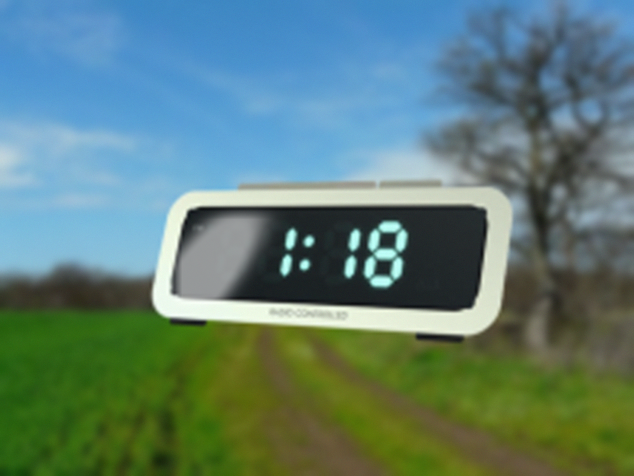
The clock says 1:18
